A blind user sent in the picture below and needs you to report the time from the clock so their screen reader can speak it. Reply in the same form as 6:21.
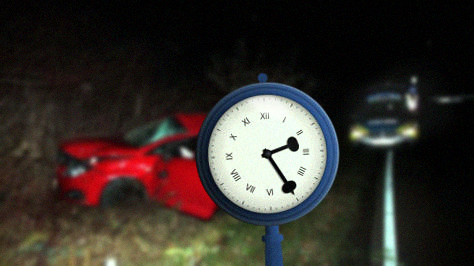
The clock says 2:25
